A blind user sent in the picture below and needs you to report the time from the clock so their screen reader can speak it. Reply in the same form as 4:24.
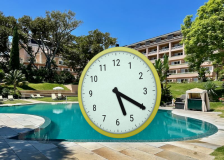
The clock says 5:20
